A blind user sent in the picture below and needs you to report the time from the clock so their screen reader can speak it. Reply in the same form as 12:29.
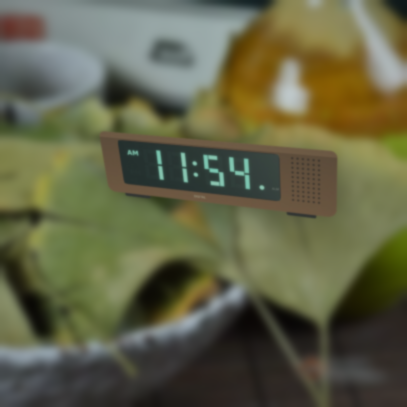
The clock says 11:54
